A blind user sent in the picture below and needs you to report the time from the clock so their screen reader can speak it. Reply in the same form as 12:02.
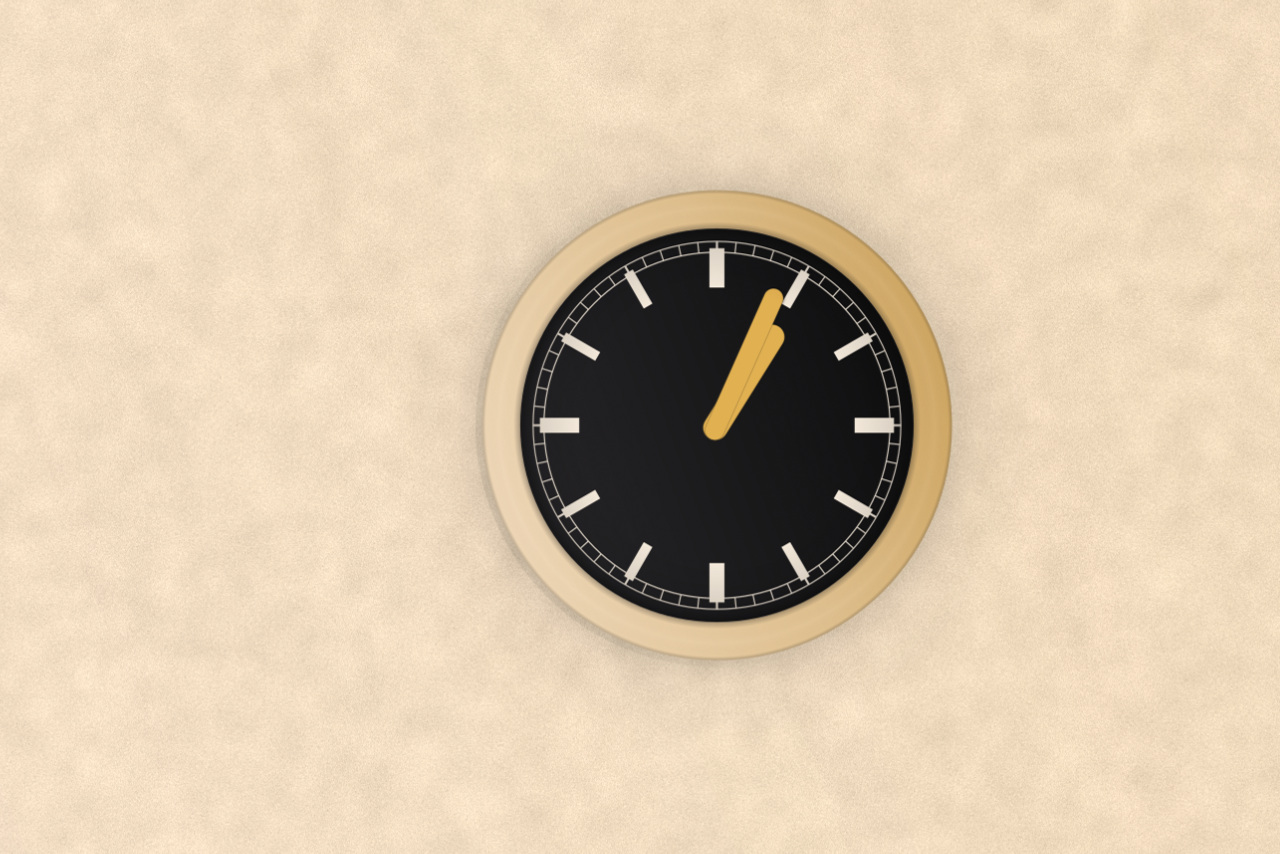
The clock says 1:04
